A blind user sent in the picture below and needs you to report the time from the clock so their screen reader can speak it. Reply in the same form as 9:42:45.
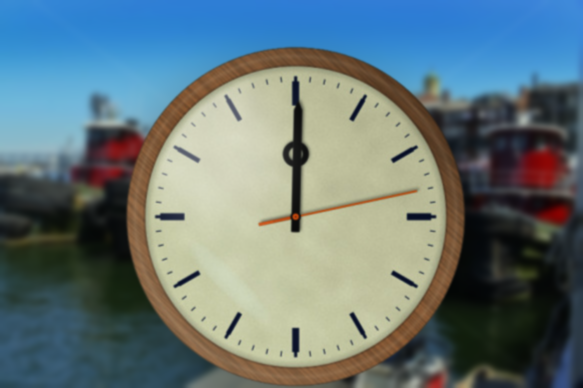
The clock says 12:00:13
